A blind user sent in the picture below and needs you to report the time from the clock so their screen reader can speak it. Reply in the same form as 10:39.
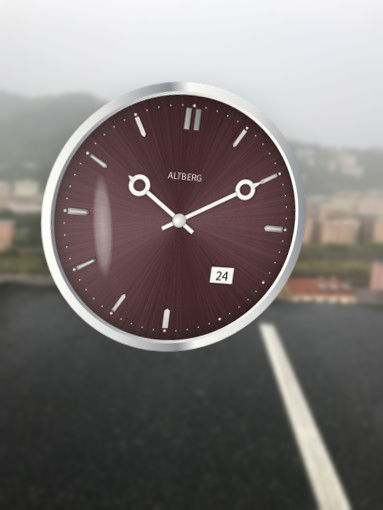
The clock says 10:10
